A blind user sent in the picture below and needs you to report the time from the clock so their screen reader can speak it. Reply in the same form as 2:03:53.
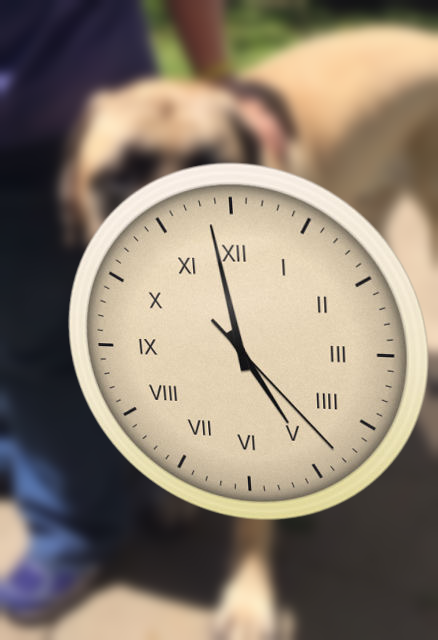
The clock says 4:58:23
